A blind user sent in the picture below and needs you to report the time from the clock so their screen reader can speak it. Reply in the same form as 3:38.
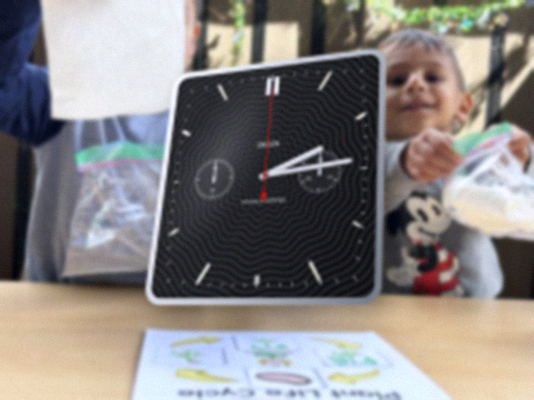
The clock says 2:14
